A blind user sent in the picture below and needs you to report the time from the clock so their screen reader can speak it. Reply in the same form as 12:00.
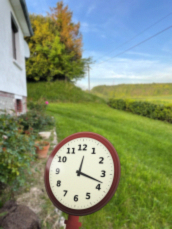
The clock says 12:18
